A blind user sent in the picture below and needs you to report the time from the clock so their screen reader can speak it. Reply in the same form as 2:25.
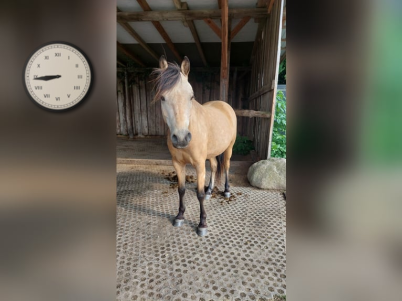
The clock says 8:44
